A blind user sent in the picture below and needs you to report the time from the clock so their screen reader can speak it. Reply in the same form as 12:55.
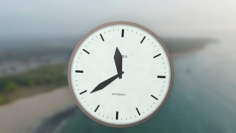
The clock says 11:39
